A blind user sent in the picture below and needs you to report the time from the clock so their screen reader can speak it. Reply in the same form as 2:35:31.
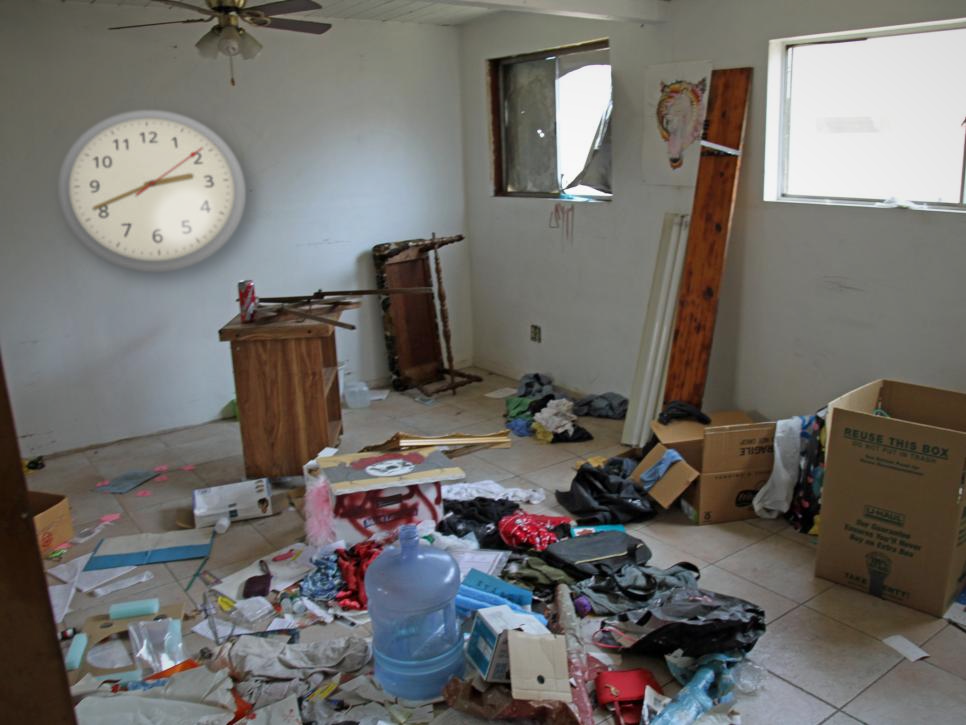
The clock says 2:41:09
